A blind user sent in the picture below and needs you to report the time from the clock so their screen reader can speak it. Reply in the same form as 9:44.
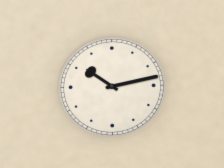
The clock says 10:13
